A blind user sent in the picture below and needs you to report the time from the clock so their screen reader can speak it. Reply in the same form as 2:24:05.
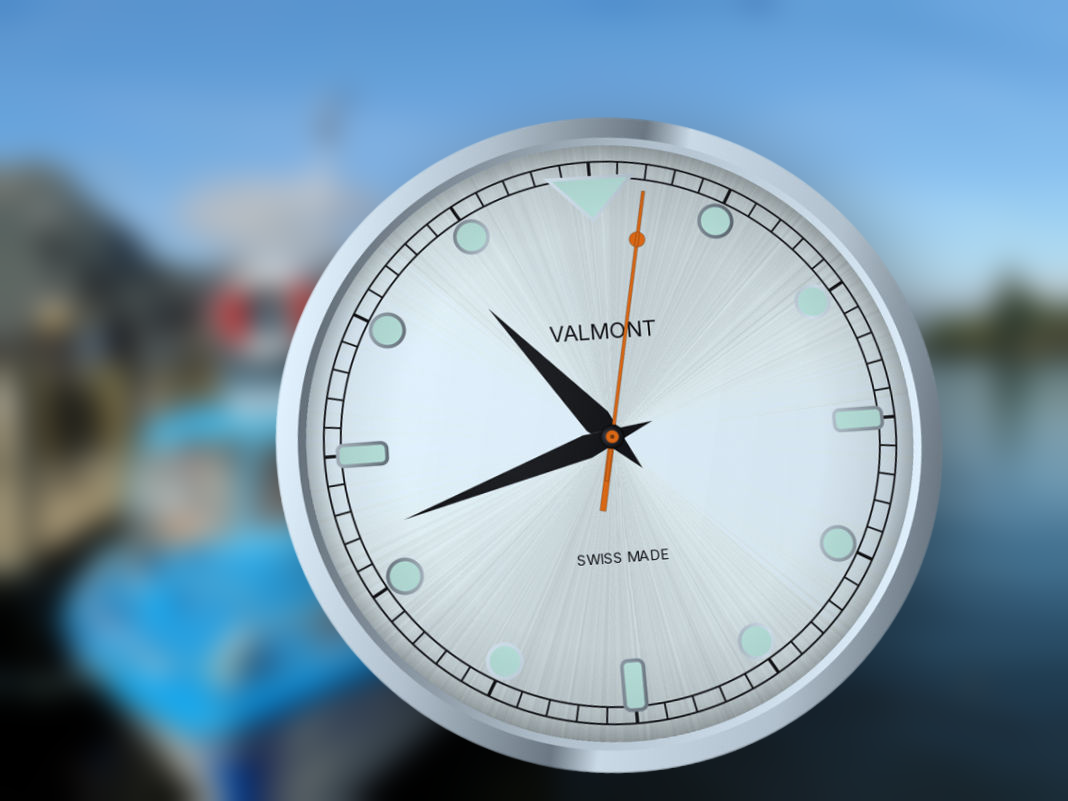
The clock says 10:42:02
